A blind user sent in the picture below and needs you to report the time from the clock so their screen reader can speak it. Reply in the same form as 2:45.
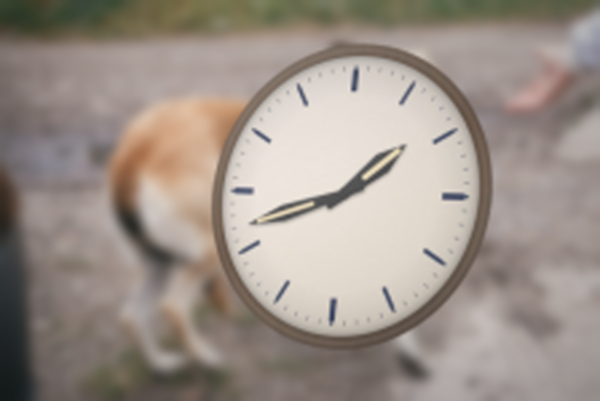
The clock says 1:42
